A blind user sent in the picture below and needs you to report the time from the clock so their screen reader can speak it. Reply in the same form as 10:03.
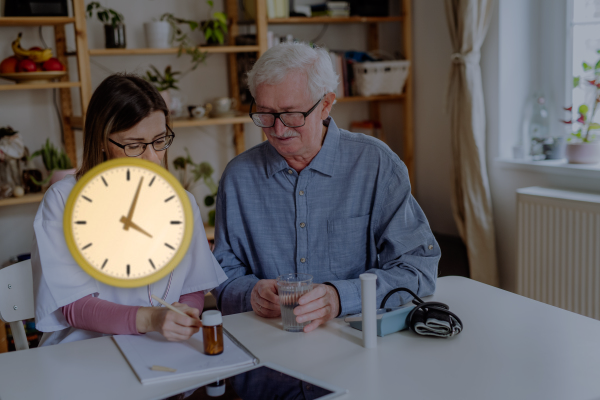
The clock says 4:03
